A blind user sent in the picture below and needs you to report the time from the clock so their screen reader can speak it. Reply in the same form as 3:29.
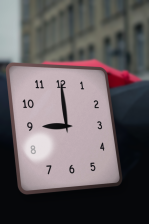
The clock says 9:00
